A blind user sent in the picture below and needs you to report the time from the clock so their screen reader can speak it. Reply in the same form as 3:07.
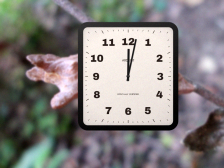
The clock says 12:02
